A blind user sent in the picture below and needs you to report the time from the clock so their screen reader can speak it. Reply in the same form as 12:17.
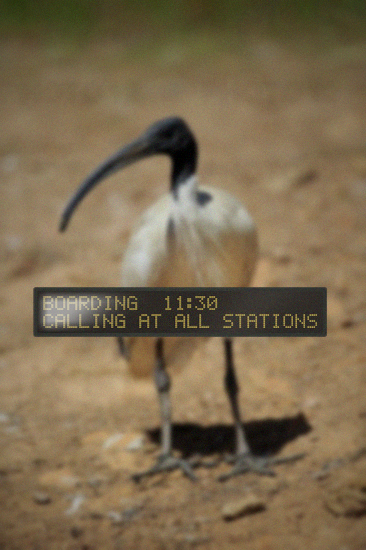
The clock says 11:30
